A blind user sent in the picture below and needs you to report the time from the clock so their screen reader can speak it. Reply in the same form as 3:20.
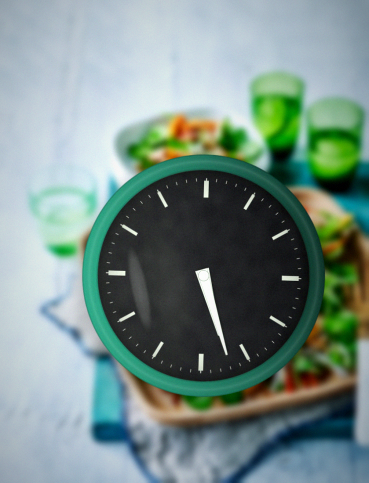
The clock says 5:27
